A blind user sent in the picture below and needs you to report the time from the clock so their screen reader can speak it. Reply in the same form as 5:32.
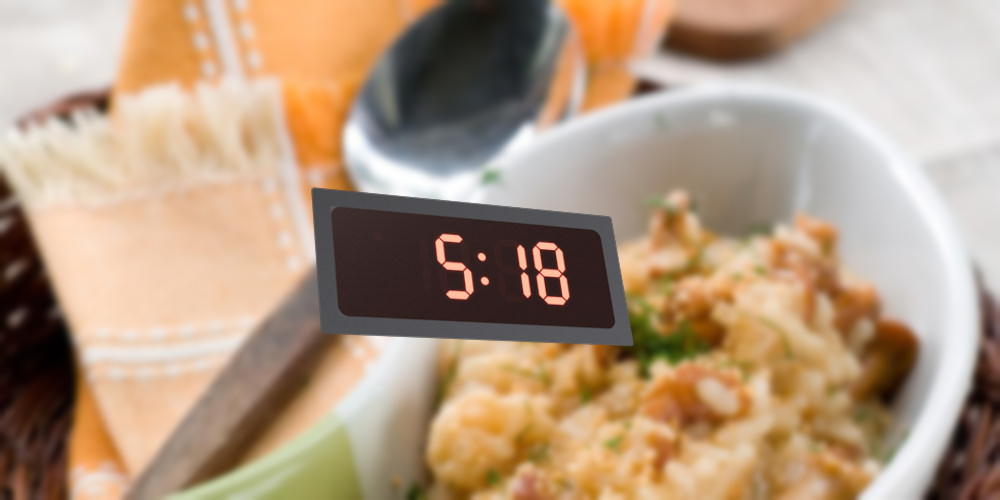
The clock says 5:18
